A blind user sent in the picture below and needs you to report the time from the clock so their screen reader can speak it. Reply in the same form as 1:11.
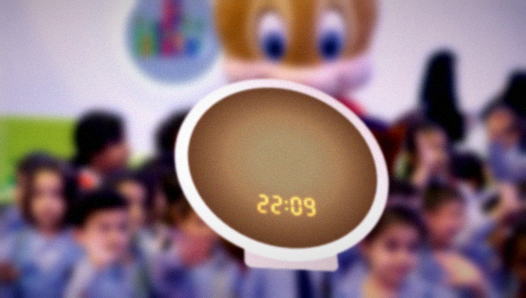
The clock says 22:09
